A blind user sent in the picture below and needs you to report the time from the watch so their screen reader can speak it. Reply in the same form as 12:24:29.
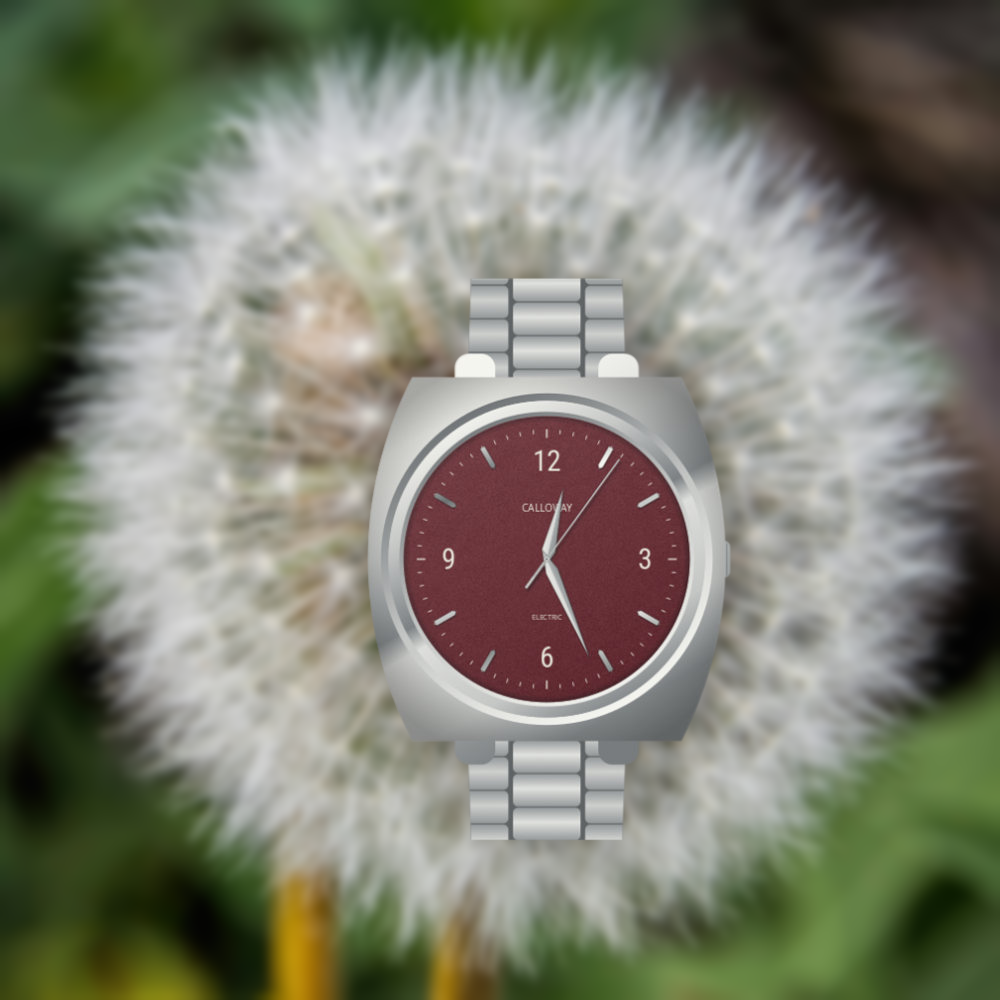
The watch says 12:26:06
